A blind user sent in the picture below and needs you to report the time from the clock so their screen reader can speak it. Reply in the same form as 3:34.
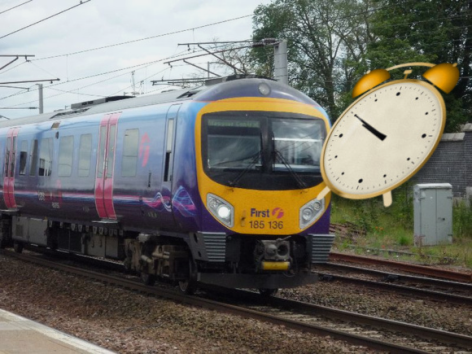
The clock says 9:50
